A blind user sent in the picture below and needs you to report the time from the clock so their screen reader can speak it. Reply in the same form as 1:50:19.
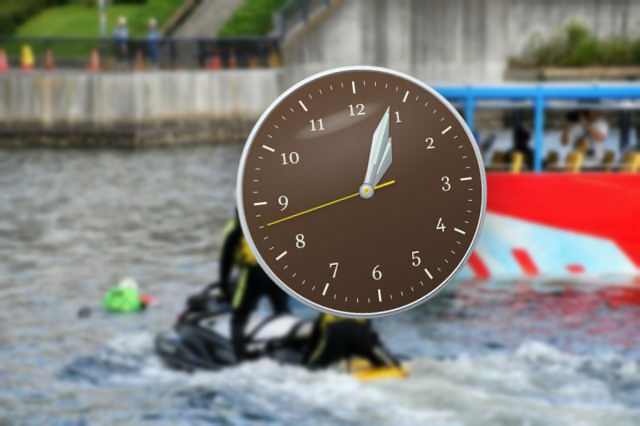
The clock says 1:03:43
